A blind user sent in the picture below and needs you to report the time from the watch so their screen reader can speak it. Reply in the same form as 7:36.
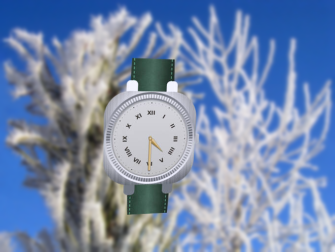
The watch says 4:30
